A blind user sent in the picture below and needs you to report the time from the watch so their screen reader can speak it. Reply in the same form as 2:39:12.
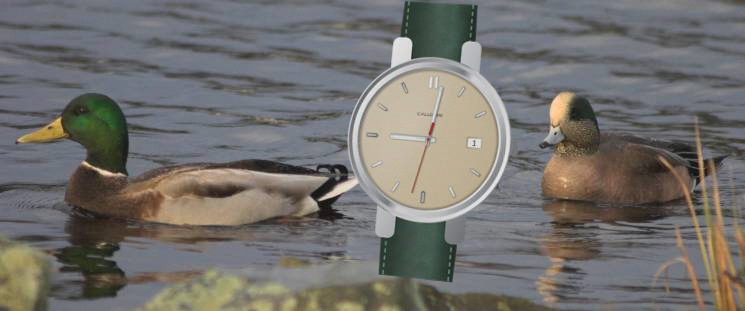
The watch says 9:01:32
